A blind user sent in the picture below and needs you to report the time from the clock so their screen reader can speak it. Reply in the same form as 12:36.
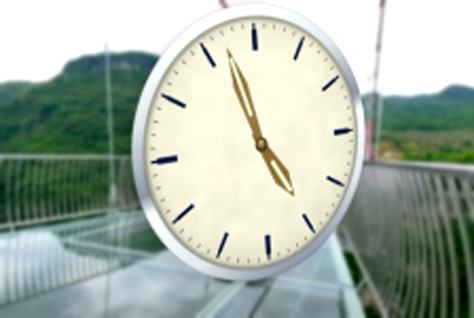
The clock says 4:57
